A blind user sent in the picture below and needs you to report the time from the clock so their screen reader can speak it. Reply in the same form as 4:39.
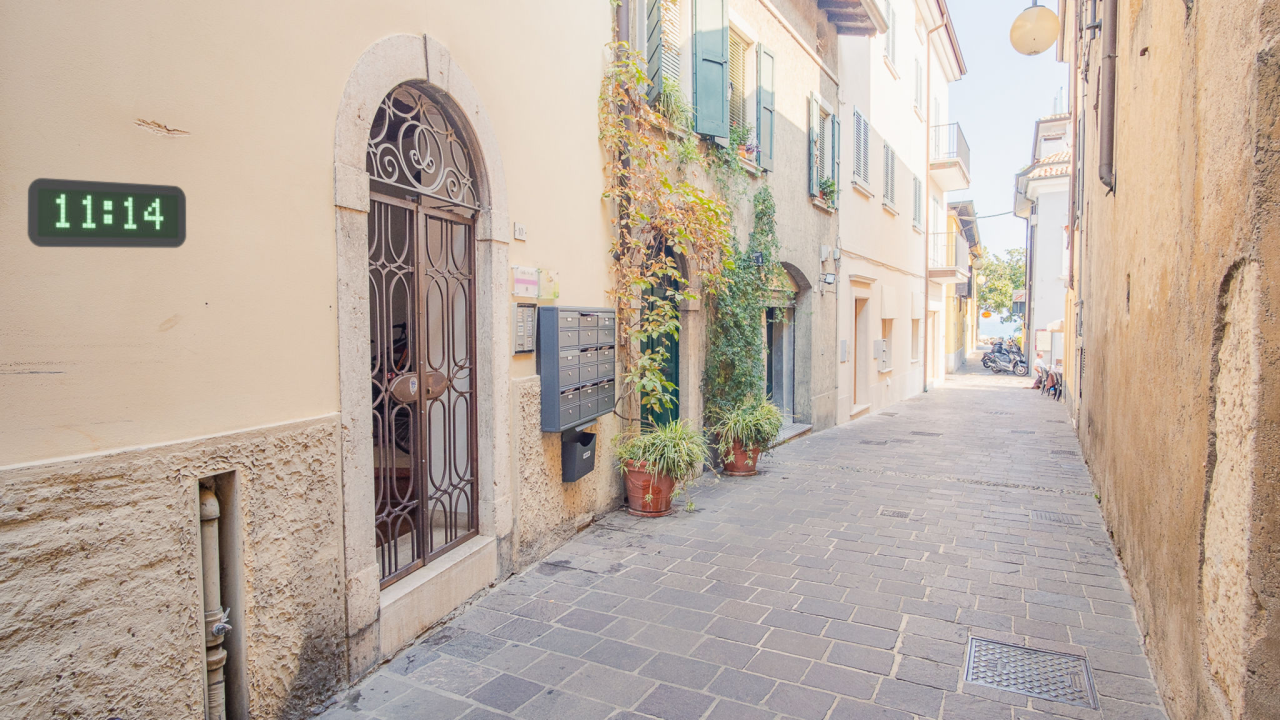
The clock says 11:14
